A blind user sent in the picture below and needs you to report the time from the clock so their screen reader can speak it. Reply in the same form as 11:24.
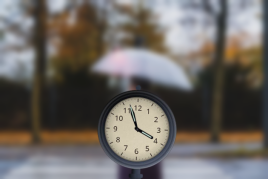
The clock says 3:57
